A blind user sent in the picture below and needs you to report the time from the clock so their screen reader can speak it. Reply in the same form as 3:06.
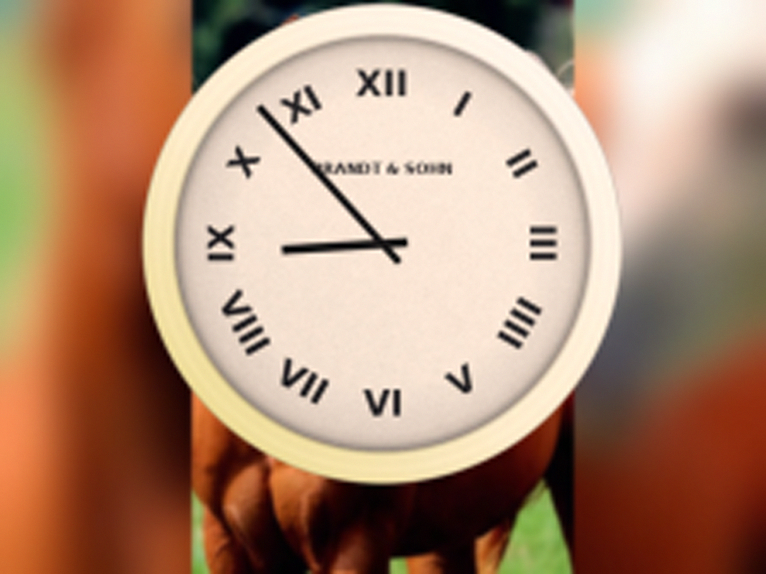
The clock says 8:53
